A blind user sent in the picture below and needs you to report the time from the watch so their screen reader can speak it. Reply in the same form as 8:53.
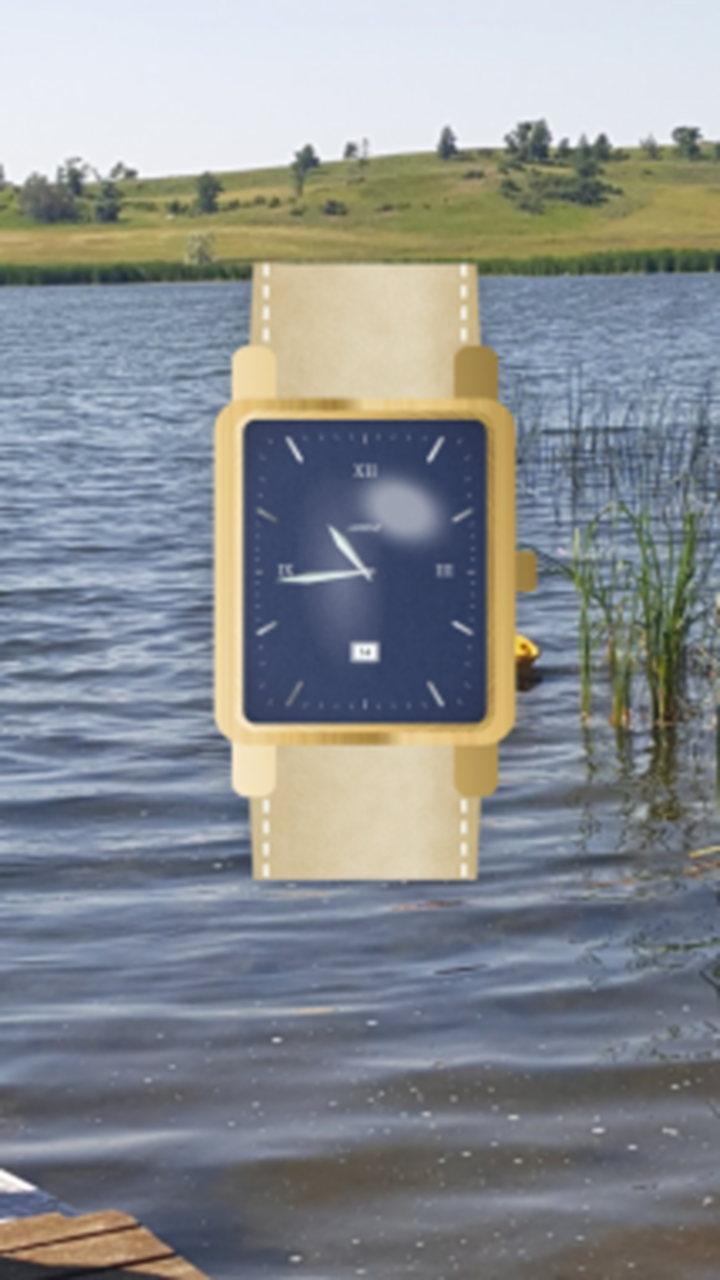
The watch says 10:44
